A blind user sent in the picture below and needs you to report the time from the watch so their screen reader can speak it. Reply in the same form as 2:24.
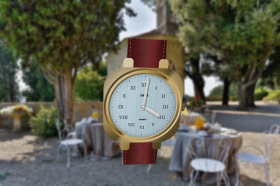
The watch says 4:01
